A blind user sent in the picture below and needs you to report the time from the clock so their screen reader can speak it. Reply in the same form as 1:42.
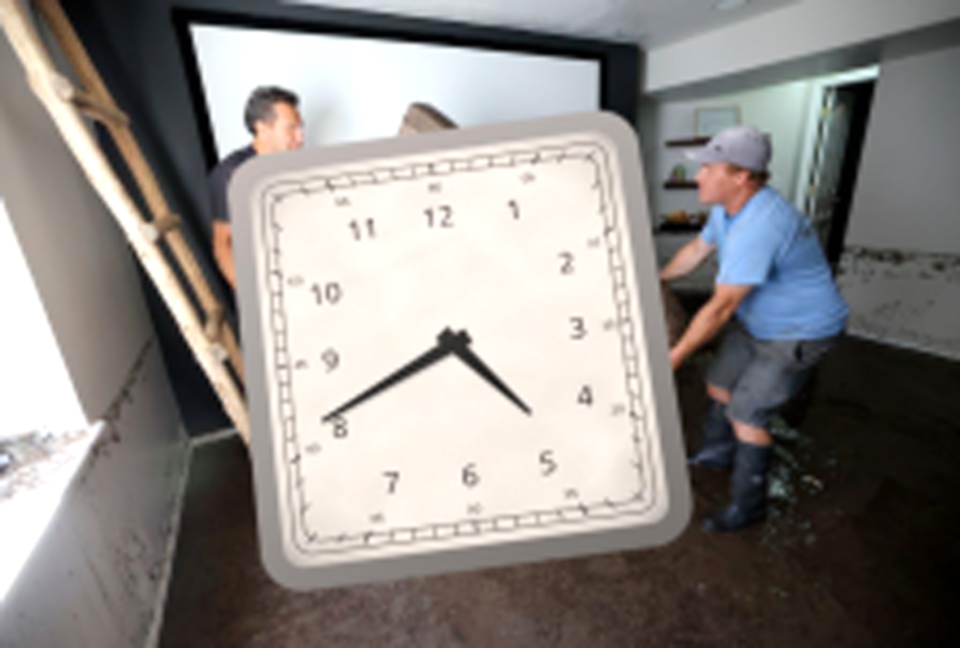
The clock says 4:41
